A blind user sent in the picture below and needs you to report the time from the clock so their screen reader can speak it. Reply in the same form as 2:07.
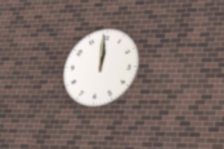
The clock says 11:59
